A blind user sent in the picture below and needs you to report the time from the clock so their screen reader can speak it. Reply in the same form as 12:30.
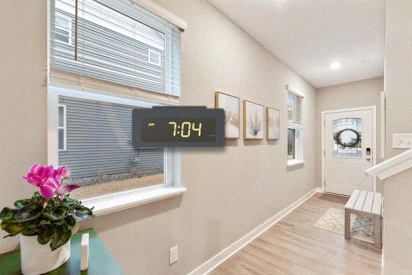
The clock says 7:04
